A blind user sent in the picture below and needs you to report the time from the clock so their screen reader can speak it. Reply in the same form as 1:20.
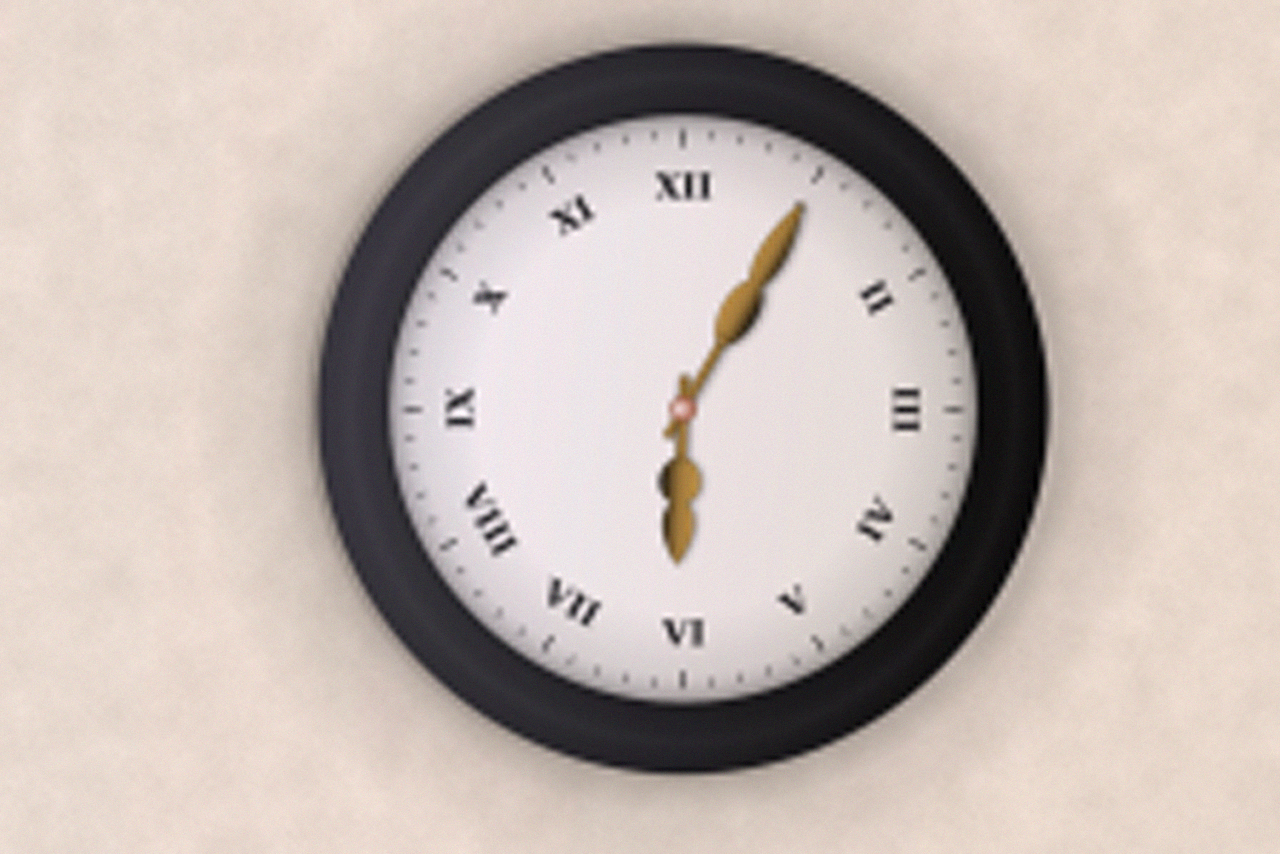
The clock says 6:05
